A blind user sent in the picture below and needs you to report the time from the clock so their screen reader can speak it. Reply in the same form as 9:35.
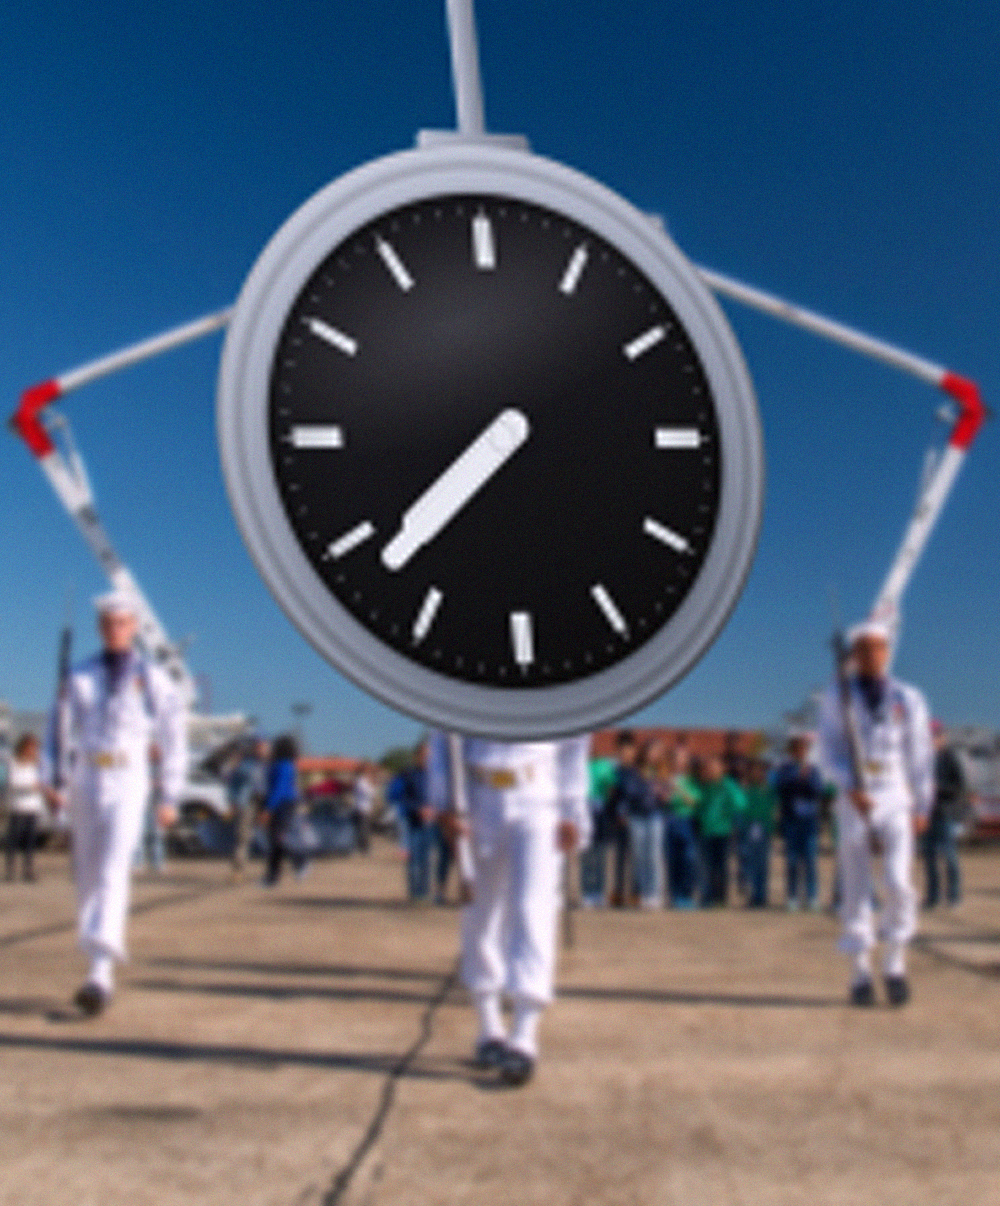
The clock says 7:38
